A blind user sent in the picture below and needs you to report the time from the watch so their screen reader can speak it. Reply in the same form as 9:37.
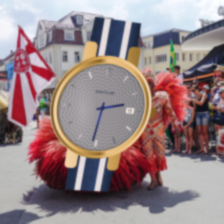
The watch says 2:31
